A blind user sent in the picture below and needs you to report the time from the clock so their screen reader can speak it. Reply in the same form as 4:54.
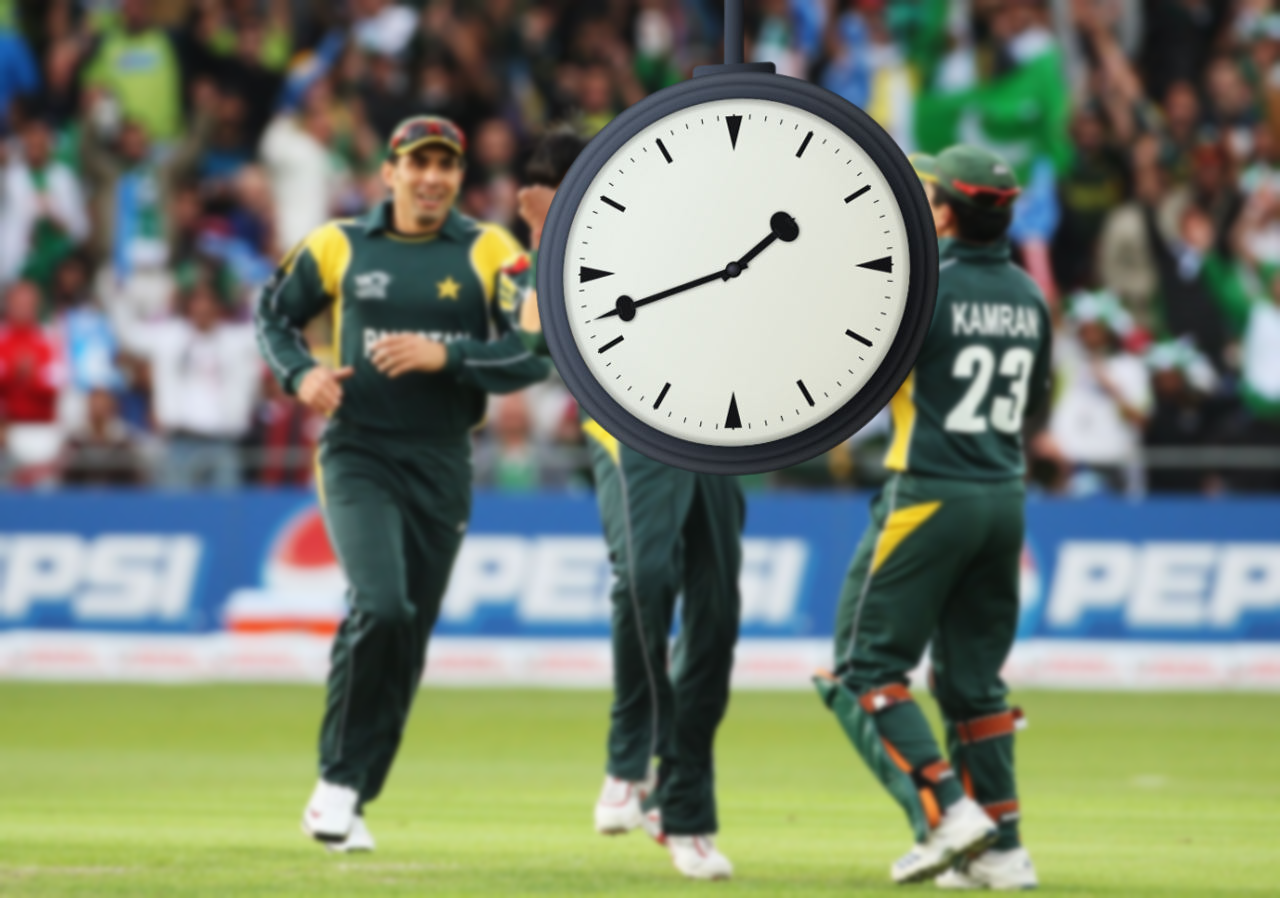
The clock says 1:42
